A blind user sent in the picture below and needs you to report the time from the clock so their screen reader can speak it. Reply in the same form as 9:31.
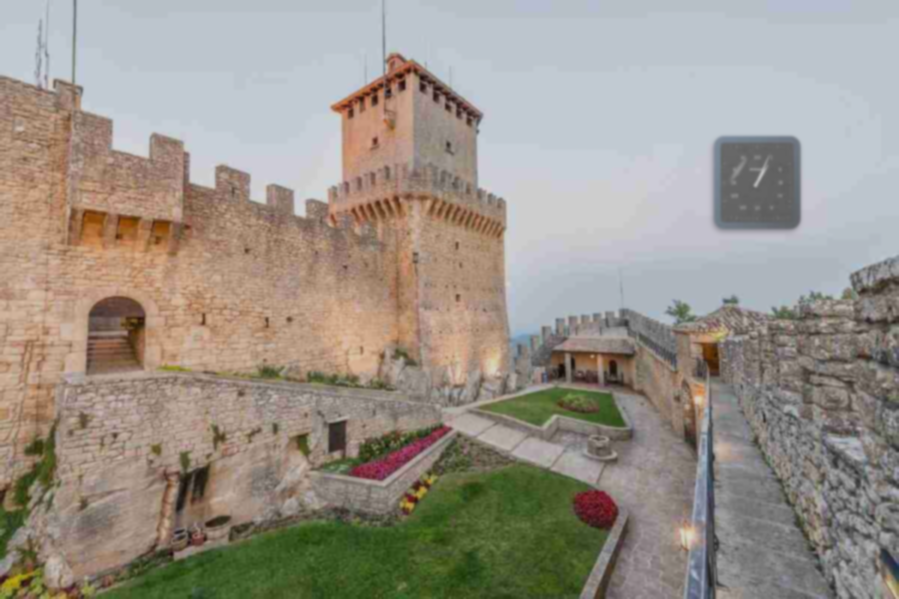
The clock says 1:04
